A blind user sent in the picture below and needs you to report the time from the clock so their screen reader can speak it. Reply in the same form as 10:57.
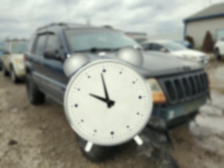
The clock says 9:59
